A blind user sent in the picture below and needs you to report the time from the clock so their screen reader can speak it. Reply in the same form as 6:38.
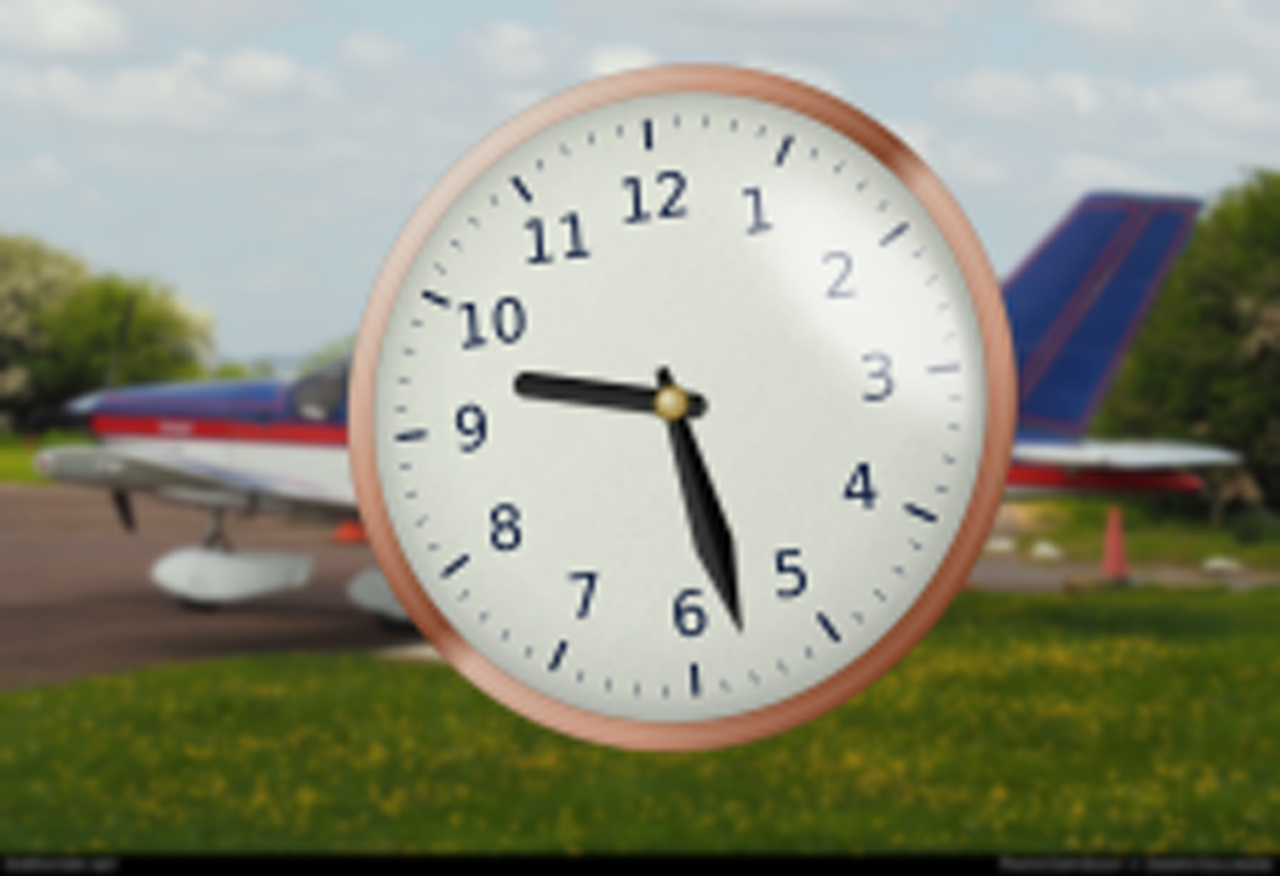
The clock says 9:28
